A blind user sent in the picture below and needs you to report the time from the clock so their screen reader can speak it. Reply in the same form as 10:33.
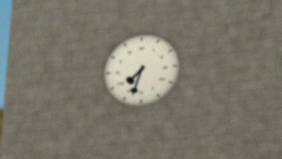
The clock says 7:33
